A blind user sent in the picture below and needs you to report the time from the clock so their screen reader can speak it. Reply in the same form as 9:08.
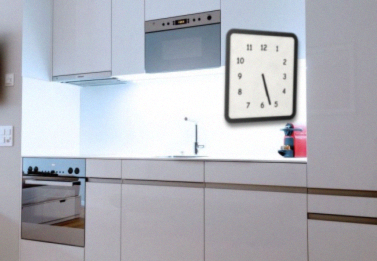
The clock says 5:27
